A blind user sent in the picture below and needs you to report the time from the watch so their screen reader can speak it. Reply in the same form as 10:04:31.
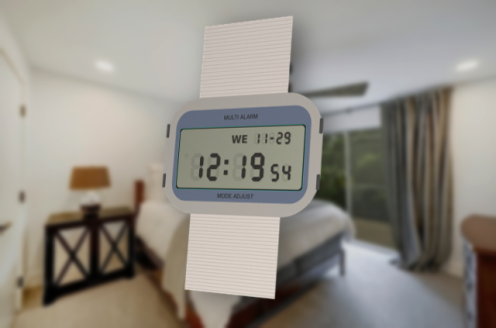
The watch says 12:19:54
